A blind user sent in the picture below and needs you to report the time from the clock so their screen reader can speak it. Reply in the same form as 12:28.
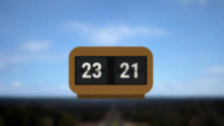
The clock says 23:21
